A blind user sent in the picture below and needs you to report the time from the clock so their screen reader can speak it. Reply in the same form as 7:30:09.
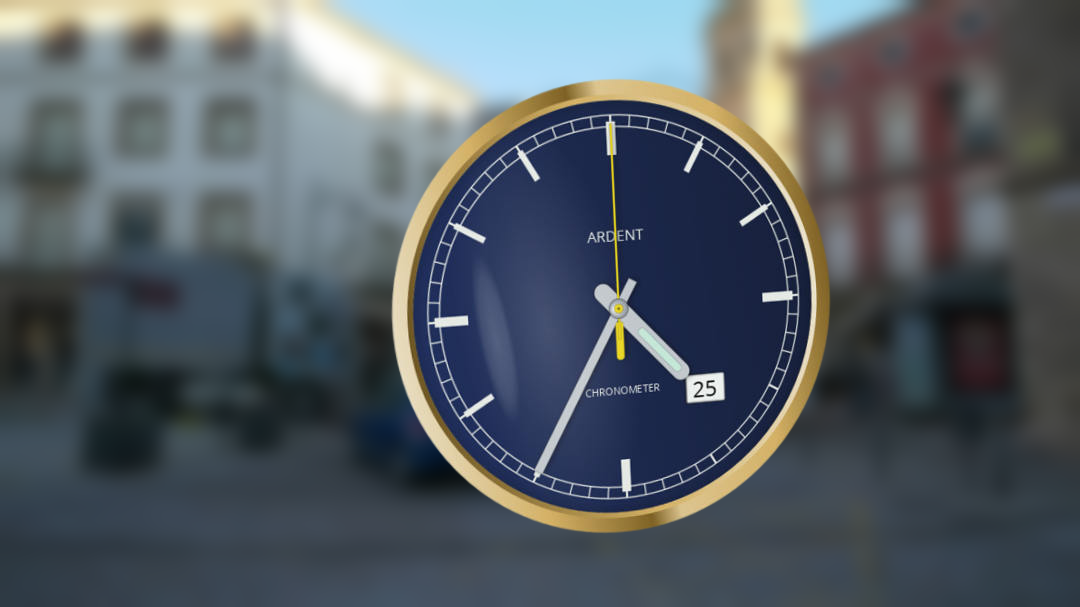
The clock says 4:35:00
